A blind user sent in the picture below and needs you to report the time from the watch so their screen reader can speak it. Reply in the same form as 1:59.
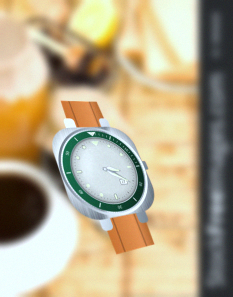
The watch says 3:21
